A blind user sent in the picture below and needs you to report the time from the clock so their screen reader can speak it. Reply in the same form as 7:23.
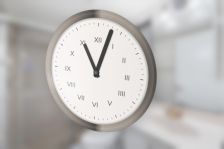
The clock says 11:03
